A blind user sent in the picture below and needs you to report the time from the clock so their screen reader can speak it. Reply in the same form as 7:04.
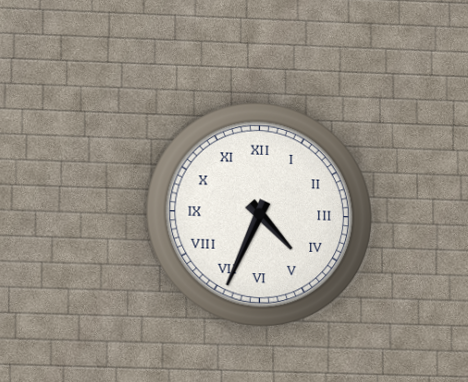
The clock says 4:34
